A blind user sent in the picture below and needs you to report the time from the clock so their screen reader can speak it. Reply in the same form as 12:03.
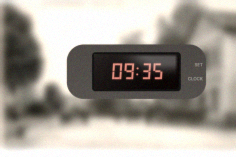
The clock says 9:35
